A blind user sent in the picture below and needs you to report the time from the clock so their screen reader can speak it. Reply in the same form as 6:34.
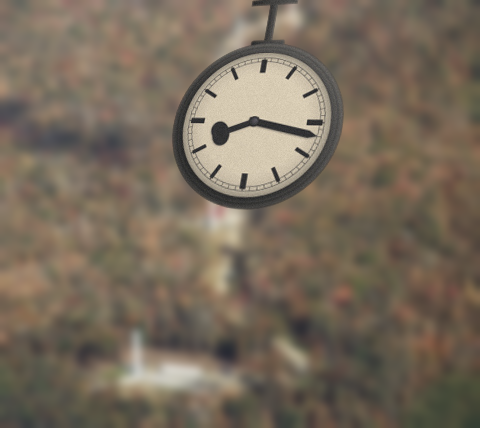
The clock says 8:17
